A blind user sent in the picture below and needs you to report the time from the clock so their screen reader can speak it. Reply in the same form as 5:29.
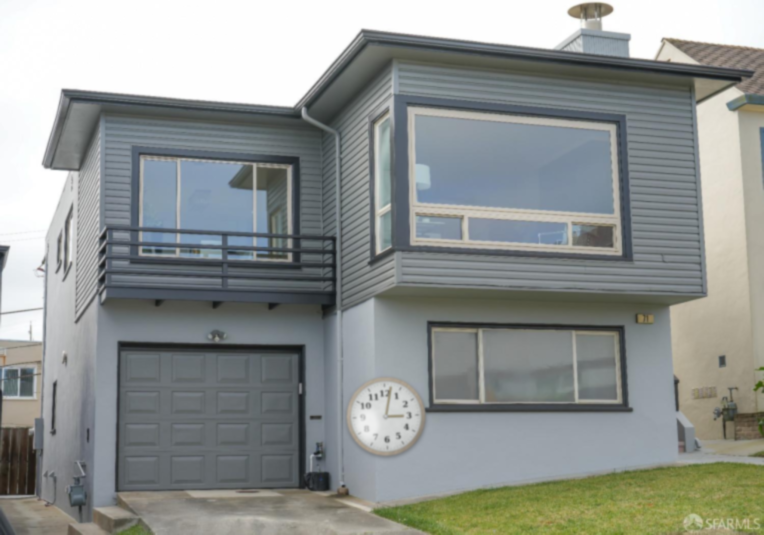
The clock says 3:02
